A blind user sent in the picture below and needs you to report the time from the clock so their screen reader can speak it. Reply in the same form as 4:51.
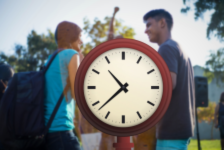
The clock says 10:38
